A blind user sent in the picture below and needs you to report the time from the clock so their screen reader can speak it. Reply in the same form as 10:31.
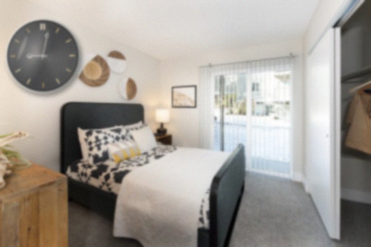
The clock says 9:02
